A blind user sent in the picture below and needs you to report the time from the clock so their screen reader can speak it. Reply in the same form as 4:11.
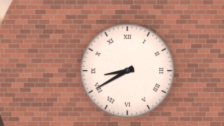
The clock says 8:40
